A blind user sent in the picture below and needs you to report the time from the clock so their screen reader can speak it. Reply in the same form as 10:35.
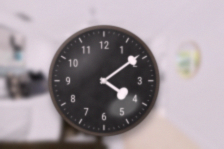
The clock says 4:09
